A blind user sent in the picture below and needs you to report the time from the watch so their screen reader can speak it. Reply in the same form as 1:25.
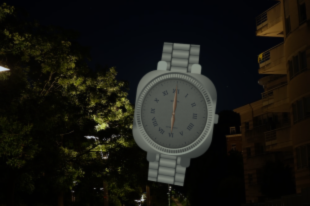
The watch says 6:00
